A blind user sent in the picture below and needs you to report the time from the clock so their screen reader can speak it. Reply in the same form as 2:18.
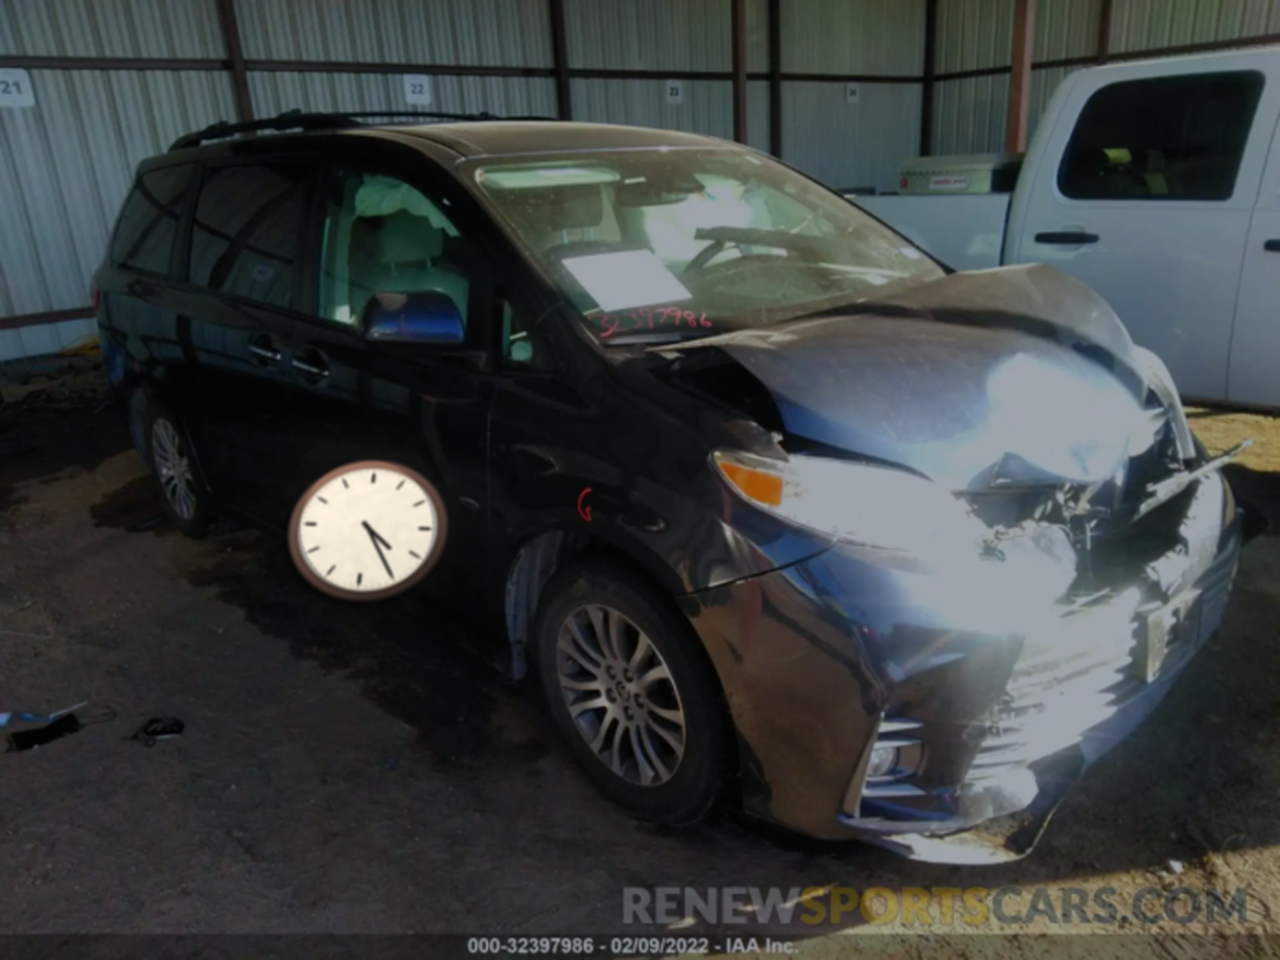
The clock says 4:25
